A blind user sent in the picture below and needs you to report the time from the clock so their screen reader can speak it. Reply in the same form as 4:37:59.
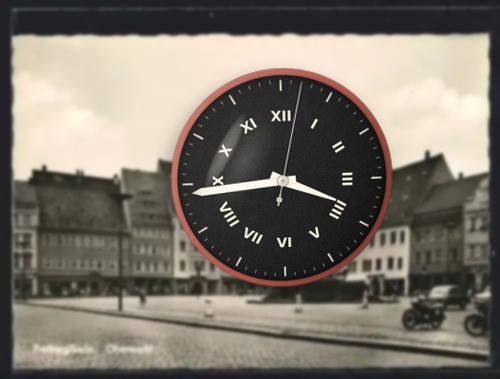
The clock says 3:44:02
